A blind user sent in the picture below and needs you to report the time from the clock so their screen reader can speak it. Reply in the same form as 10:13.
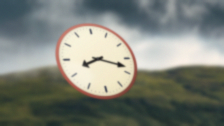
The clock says 8:18
